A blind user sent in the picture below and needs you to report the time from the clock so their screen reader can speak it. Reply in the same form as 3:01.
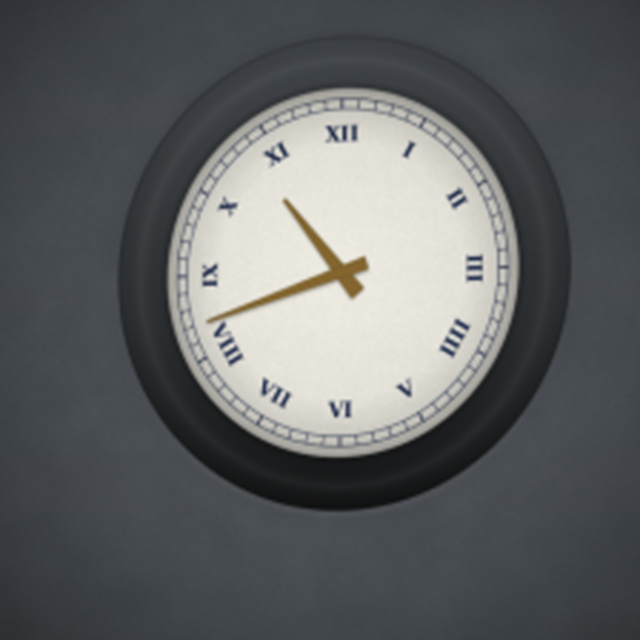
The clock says 10:42
